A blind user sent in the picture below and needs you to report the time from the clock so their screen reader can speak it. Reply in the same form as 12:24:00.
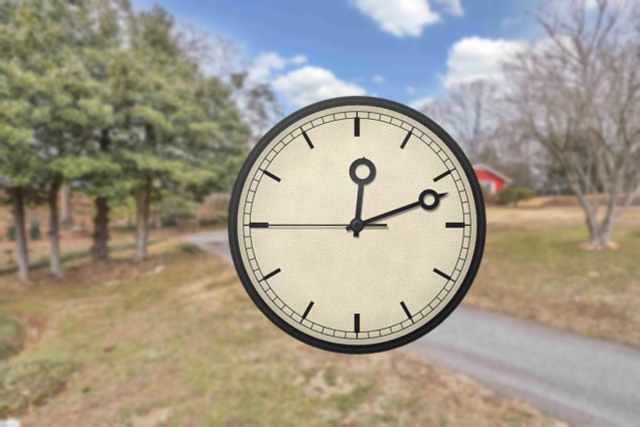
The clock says 12:11:45
